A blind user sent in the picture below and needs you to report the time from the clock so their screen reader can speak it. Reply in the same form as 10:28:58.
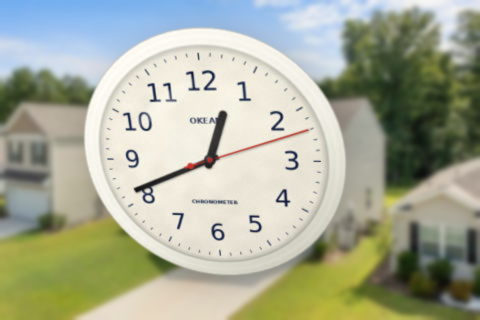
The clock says 12:41:12
